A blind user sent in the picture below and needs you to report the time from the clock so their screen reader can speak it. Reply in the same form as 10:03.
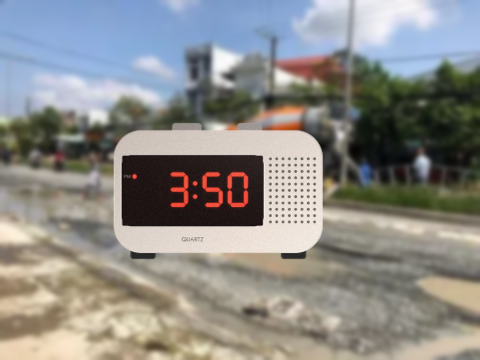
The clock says 3:50
